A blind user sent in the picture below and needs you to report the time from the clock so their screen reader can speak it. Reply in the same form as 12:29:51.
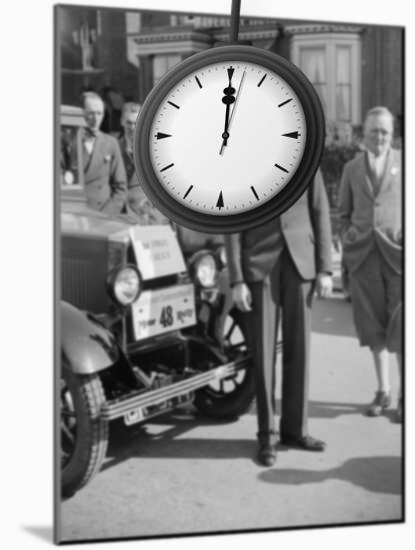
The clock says 12:00:02
